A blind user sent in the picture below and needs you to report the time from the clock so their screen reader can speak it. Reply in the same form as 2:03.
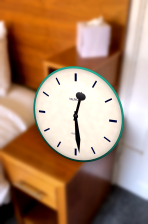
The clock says 12:29
